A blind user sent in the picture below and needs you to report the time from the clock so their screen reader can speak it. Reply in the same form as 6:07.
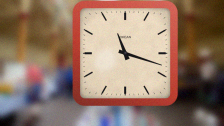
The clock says 11:18
